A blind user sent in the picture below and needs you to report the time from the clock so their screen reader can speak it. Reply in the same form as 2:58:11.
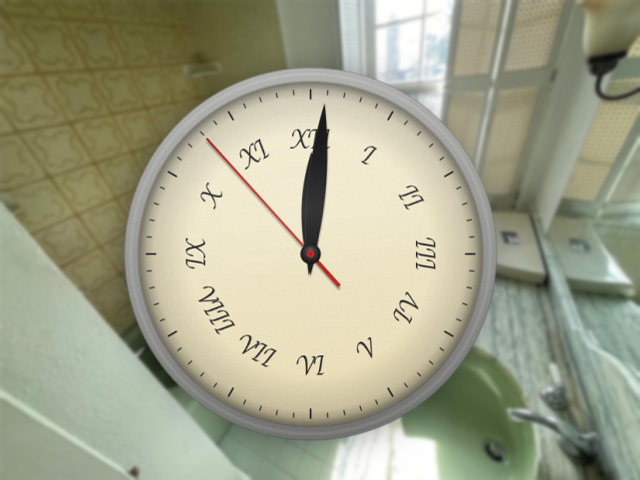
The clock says 12:00:53
